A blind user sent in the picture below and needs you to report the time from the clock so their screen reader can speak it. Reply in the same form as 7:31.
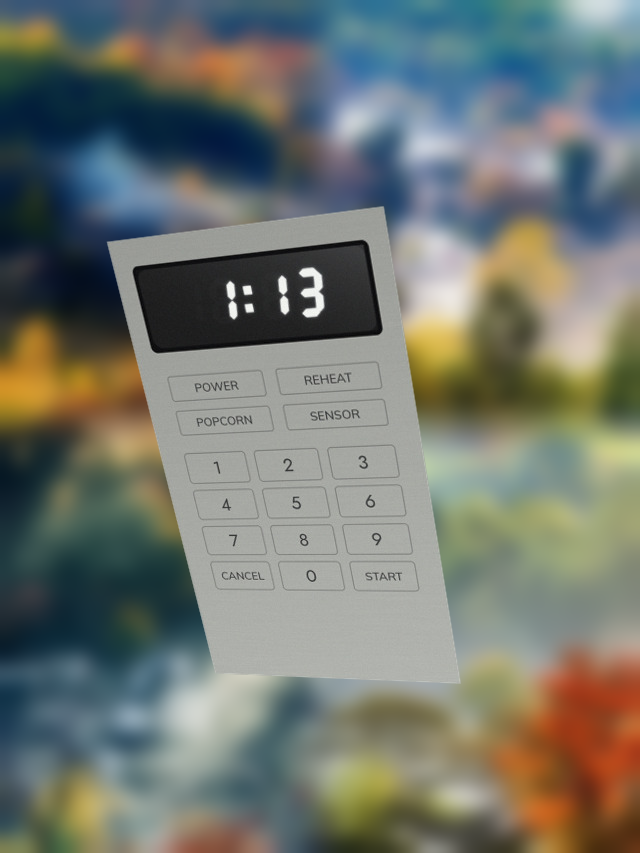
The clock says 1:13
